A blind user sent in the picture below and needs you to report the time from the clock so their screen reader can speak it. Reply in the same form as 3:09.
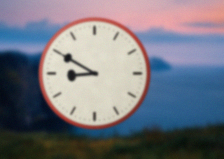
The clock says 8:50
